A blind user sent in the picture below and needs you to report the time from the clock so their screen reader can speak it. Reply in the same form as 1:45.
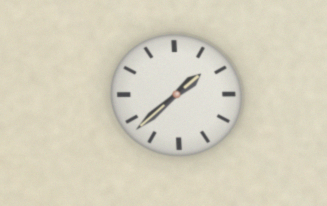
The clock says 1:38
